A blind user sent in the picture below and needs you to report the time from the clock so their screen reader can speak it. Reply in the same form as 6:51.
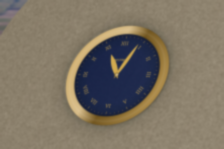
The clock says 11:04
